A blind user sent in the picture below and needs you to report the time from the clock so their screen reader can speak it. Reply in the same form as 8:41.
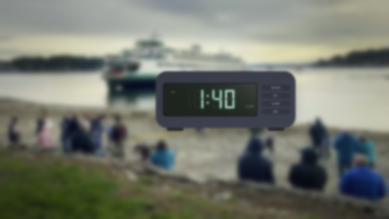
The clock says 1:40
